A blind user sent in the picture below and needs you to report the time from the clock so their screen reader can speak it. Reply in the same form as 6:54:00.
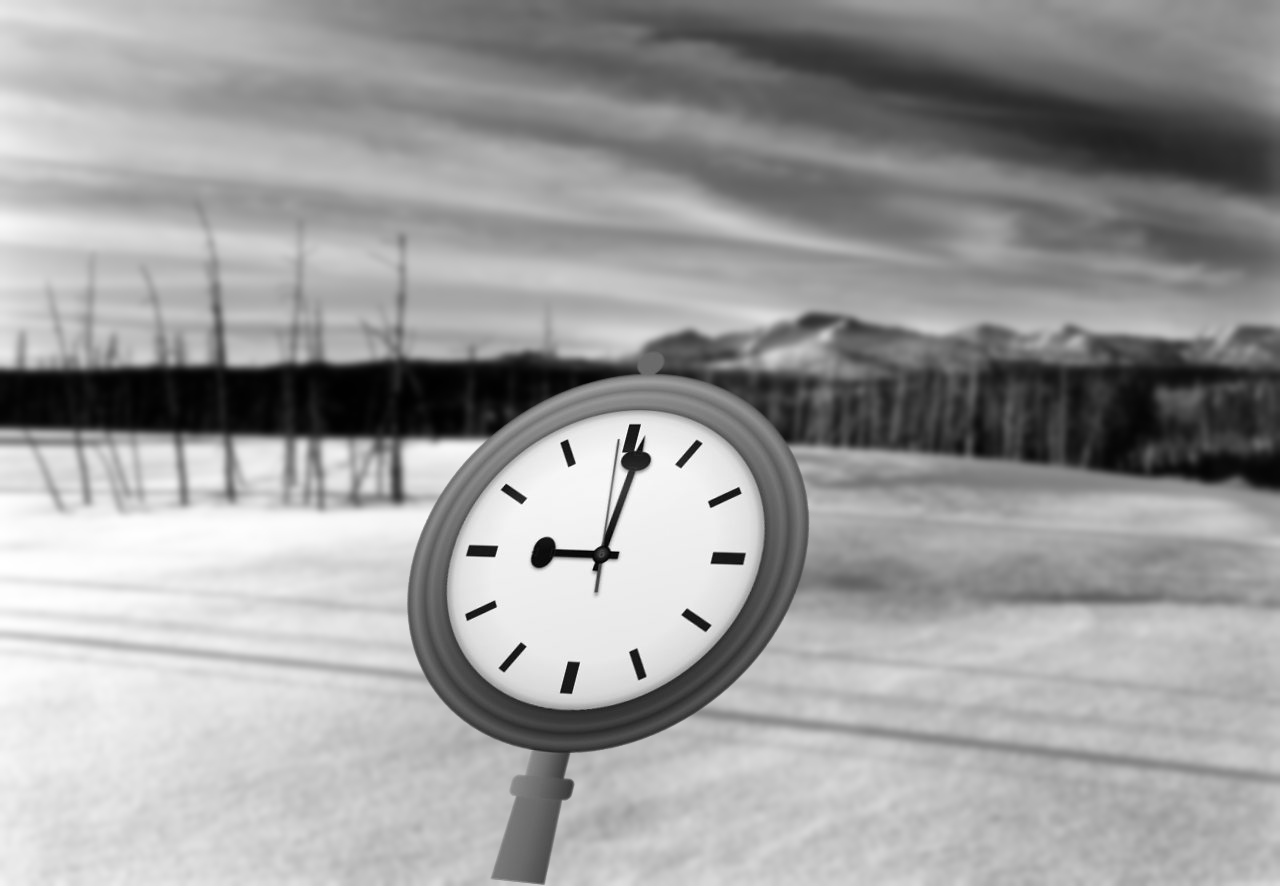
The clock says 9:00:59
